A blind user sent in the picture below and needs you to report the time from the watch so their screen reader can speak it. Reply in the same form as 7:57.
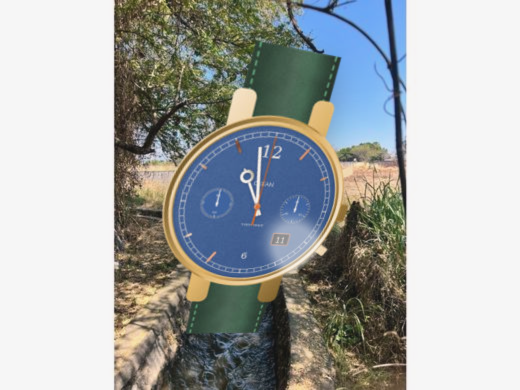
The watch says 10:58
